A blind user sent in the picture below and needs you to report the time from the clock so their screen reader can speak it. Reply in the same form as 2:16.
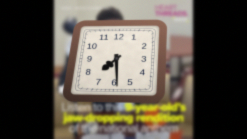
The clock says 7:29
